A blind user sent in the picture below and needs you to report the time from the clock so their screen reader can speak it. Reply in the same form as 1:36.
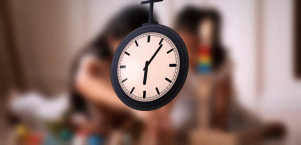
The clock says 6:06
